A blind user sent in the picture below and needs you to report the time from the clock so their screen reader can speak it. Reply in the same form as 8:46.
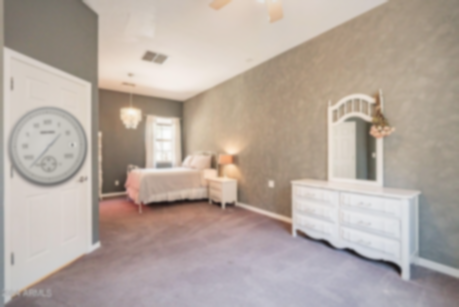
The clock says 1:37
